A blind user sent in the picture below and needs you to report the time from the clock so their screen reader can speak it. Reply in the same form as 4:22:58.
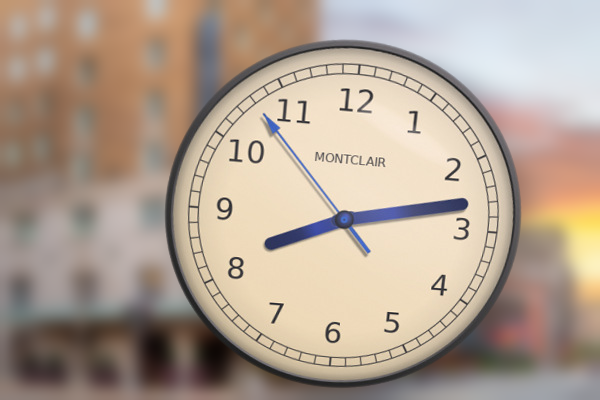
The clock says 8:12:53
